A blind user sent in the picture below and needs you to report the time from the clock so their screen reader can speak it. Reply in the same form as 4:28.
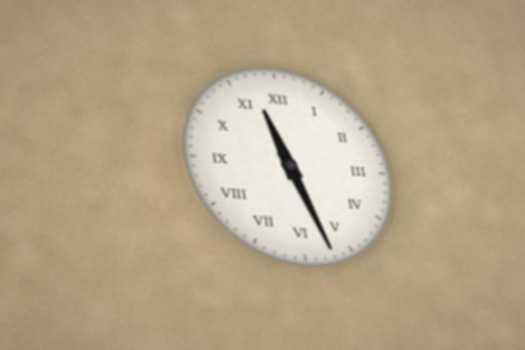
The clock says 11:27
